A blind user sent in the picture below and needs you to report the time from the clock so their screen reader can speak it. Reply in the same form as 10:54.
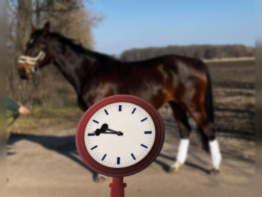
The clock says 9:46
